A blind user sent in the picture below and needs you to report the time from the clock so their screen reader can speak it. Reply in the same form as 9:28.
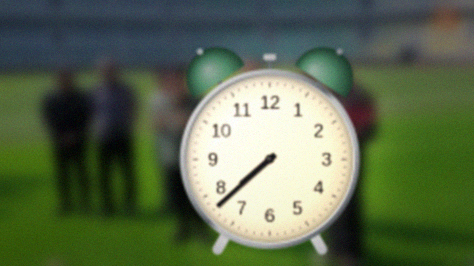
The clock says 7:38
